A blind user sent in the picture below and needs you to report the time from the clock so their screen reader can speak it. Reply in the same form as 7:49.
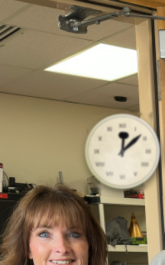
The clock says 12:08
